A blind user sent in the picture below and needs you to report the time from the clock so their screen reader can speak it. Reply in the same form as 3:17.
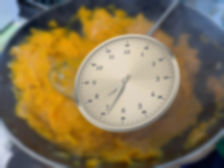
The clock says 7:34
